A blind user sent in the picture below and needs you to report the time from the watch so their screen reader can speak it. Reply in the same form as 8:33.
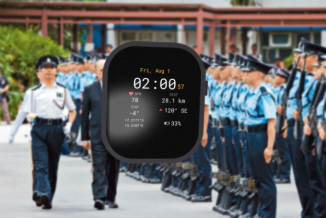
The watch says 2:00
